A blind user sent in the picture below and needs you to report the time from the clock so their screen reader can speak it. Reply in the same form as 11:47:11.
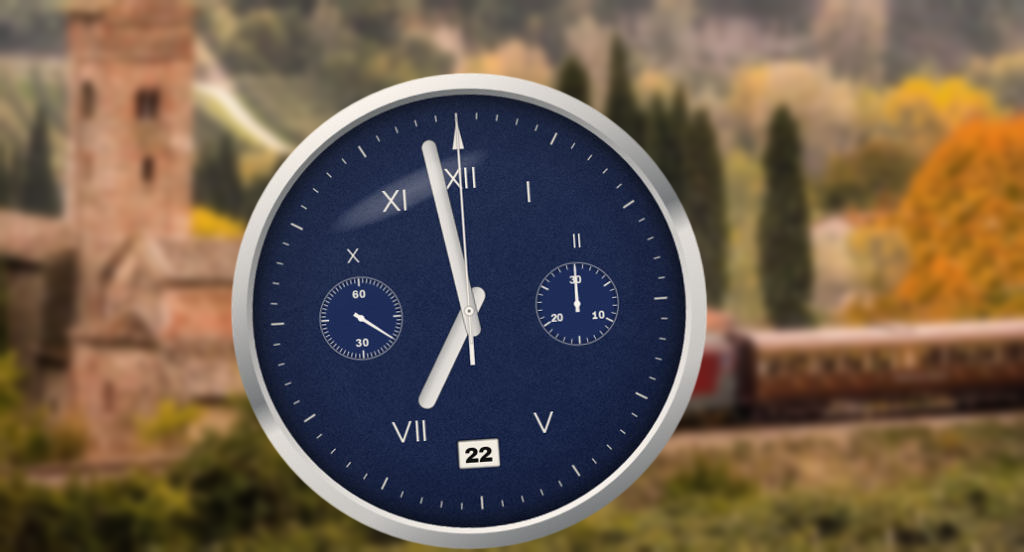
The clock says 6:58:21
